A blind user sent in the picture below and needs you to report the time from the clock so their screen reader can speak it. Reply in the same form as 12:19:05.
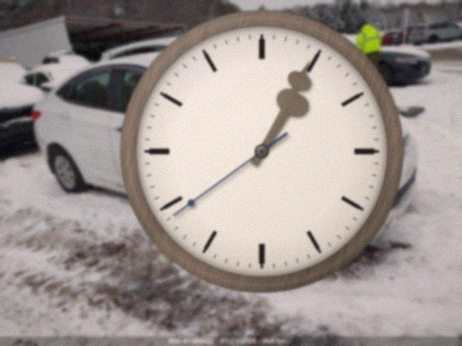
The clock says 1:04:39
